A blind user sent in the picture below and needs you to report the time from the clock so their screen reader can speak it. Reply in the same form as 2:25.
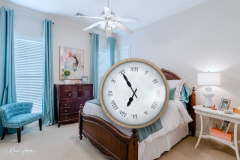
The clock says 6:55
